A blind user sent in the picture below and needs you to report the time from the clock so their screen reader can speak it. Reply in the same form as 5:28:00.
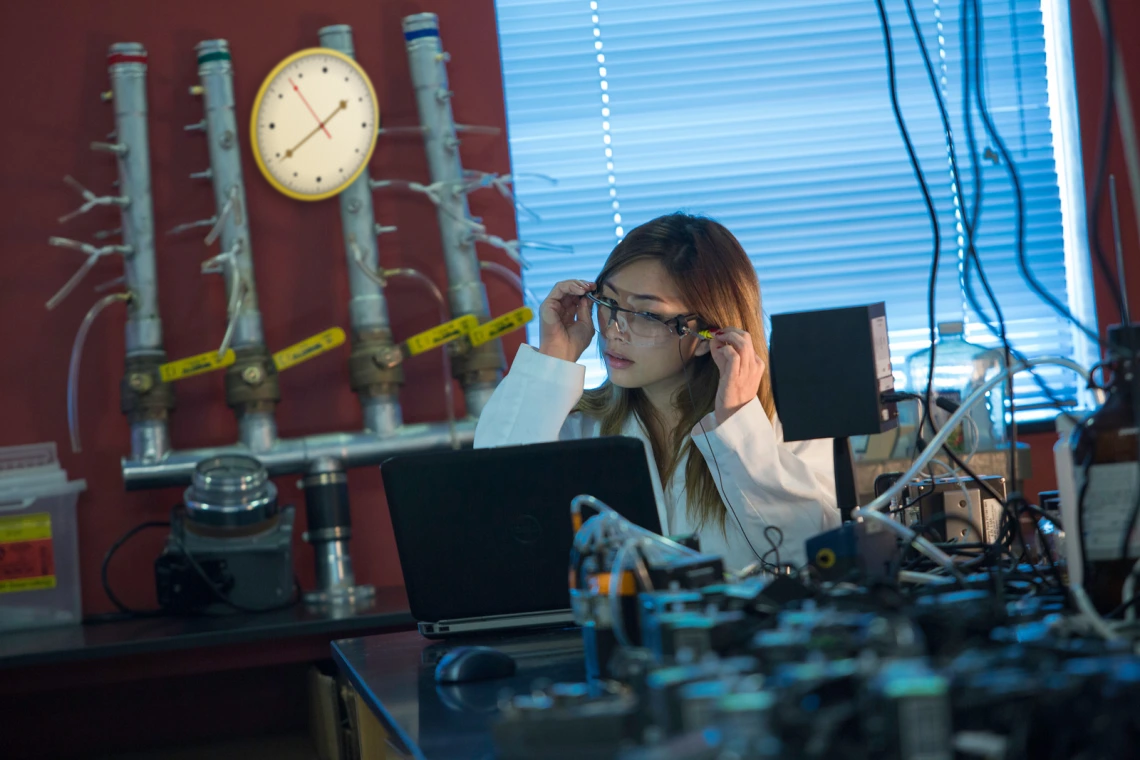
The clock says 1:38:53
